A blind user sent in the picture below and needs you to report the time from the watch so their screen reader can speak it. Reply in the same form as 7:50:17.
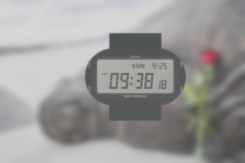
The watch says 9:38:18
